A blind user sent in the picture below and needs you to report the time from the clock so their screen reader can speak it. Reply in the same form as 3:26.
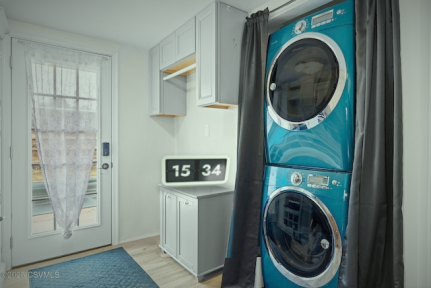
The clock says 15:34
